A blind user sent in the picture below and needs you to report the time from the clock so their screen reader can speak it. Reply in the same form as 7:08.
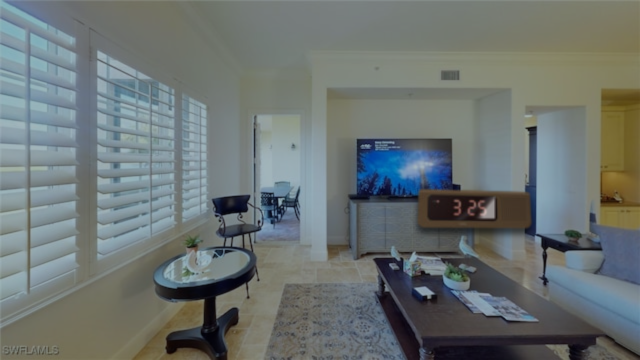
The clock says 3:25
